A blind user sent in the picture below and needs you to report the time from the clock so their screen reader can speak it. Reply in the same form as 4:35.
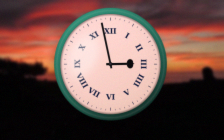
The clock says 2:58
